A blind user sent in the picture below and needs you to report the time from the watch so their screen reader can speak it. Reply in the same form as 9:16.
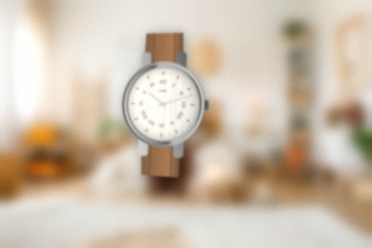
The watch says 10:12
